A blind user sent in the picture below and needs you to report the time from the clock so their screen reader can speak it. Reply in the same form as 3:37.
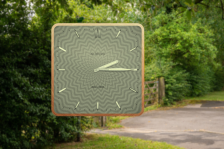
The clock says 2:15
